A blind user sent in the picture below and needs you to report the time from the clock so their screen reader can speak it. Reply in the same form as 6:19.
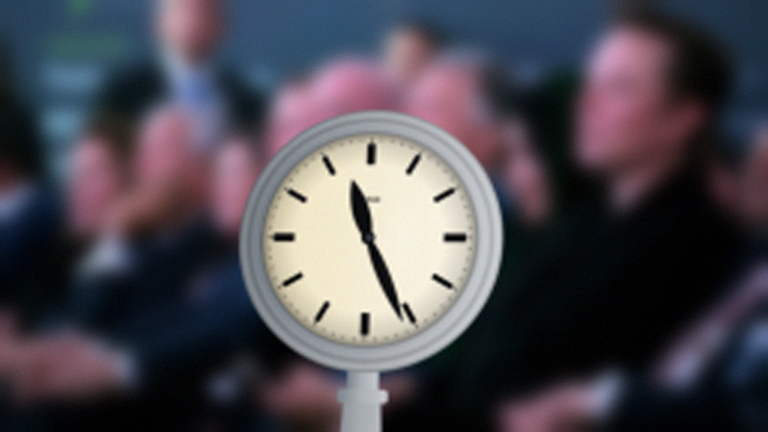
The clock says 11:26
